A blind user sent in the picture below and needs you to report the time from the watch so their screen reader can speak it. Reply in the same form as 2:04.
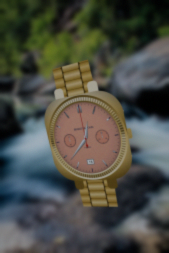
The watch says 12:38
